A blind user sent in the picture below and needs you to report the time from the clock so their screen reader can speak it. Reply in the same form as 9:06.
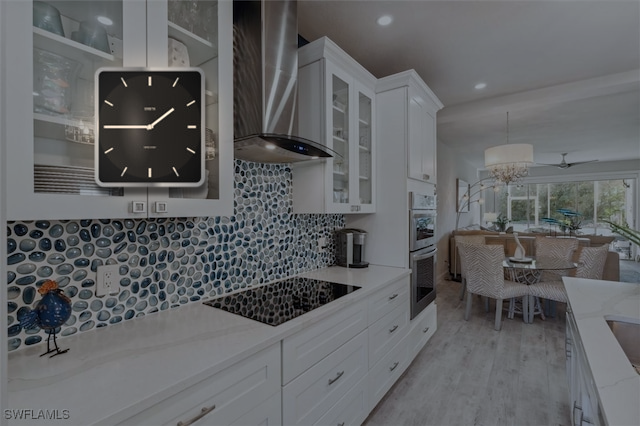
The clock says 1:45
